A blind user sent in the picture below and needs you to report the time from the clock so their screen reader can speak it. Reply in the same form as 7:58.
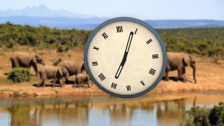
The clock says 7:04
